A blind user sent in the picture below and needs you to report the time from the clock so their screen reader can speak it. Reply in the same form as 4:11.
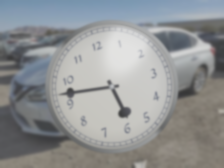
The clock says 5:47
